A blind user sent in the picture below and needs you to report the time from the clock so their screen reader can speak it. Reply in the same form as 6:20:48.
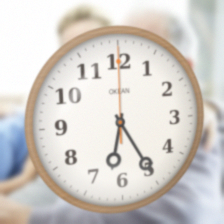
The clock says 6:25:00
